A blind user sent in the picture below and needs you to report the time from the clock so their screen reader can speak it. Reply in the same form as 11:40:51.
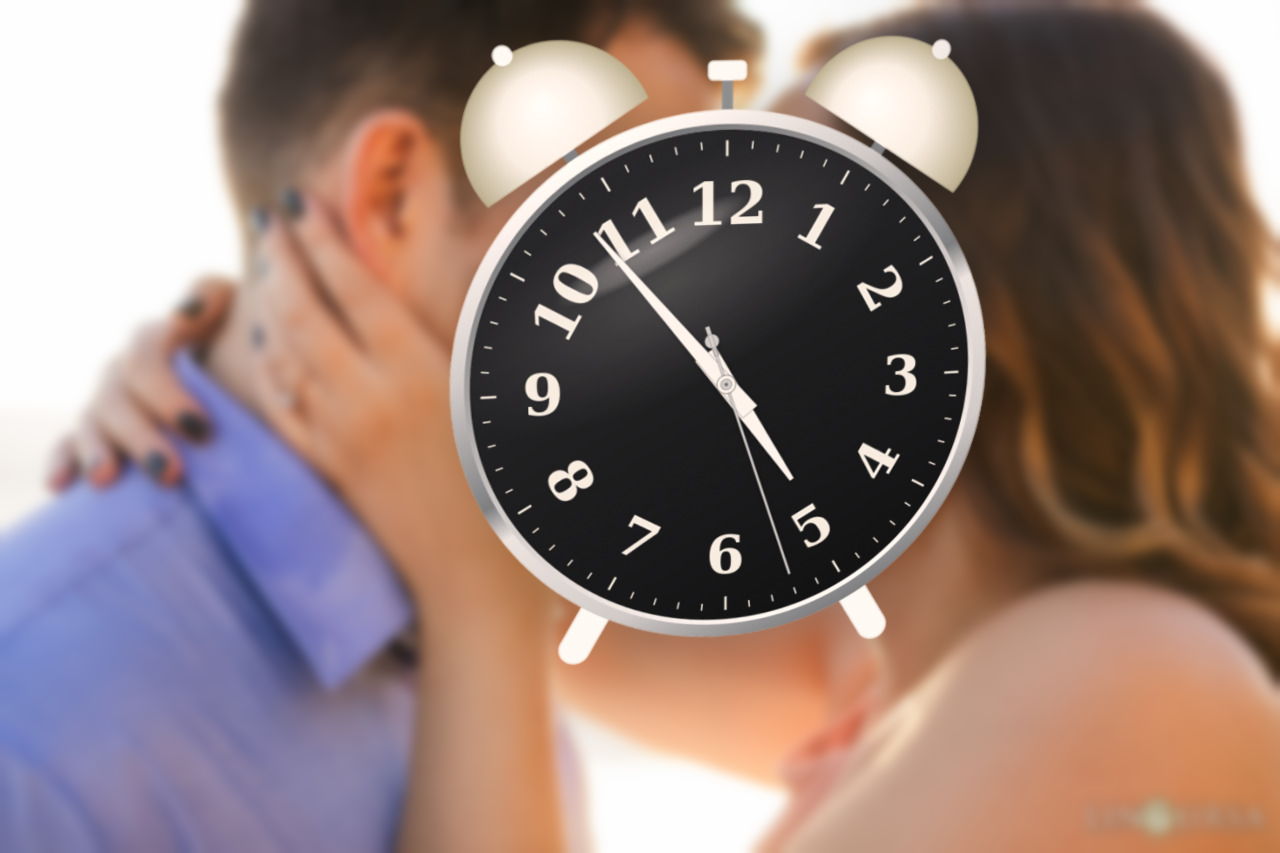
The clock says 4:53:27
